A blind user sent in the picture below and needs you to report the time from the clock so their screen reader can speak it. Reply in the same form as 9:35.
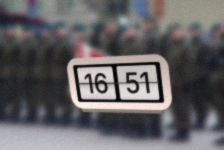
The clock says 16:51
